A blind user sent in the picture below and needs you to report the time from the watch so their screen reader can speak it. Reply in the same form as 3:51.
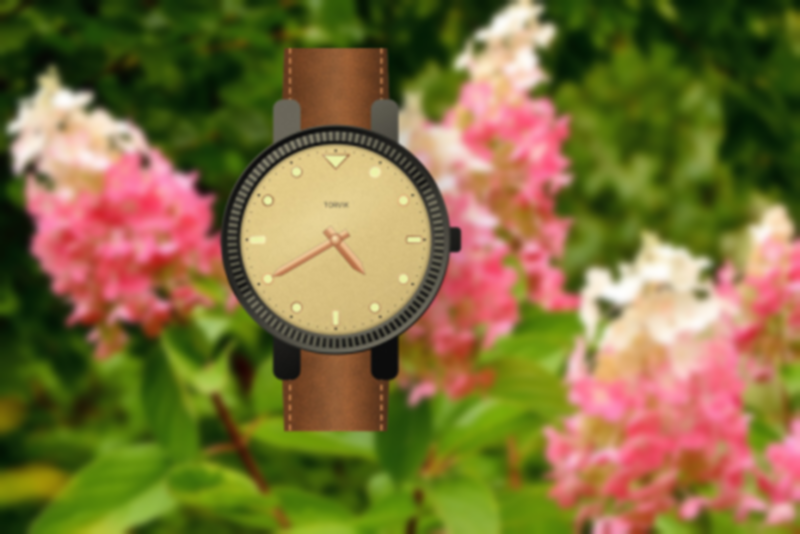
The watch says 4:40
